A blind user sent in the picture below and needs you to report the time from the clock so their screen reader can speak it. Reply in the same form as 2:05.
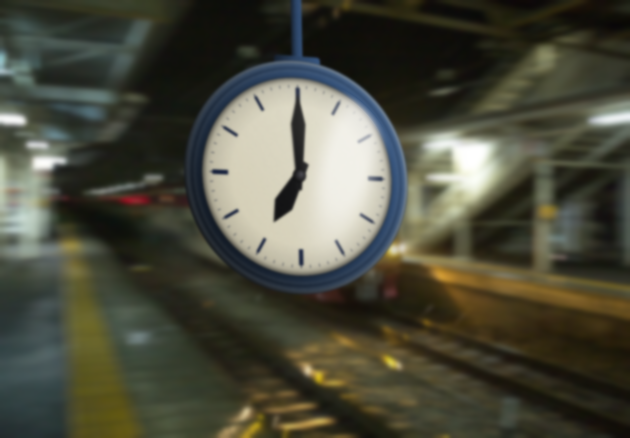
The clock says 7:00
